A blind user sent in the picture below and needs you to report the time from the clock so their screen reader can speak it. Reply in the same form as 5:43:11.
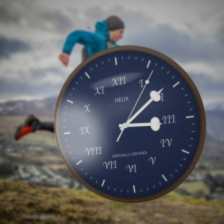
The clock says 3:09:06
